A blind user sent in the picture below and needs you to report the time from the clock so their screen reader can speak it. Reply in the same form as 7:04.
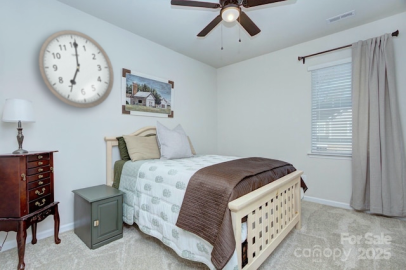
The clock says 7:01
